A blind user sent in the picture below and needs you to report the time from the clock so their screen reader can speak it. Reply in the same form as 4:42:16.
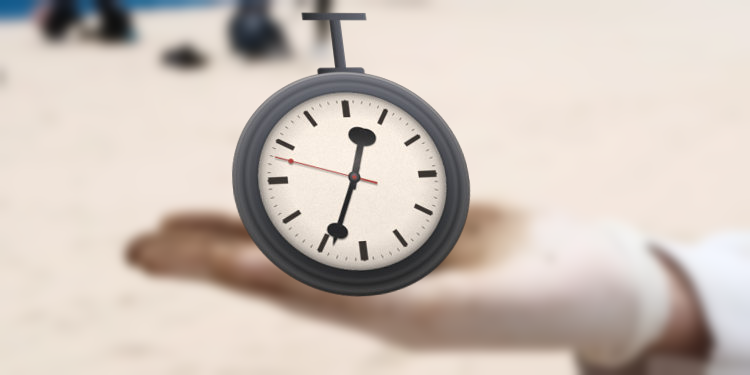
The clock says 12:33:48
